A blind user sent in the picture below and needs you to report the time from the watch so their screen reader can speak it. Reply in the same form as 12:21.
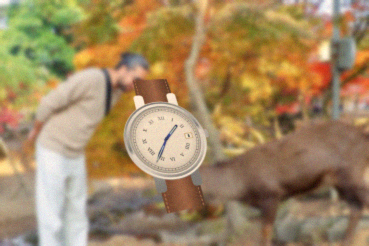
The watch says 1:36
